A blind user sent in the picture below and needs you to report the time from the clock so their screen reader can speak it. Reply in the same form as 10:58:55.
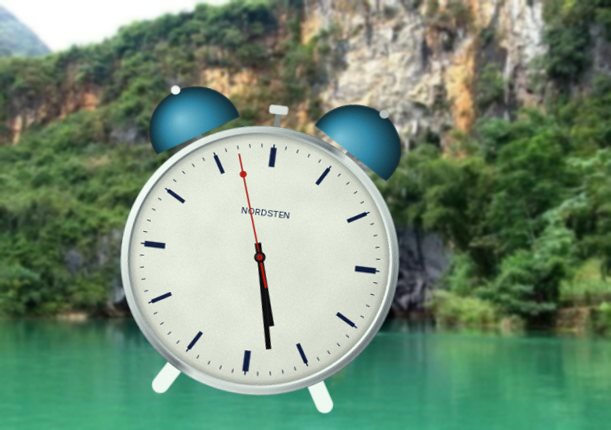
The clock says 5:27:57
